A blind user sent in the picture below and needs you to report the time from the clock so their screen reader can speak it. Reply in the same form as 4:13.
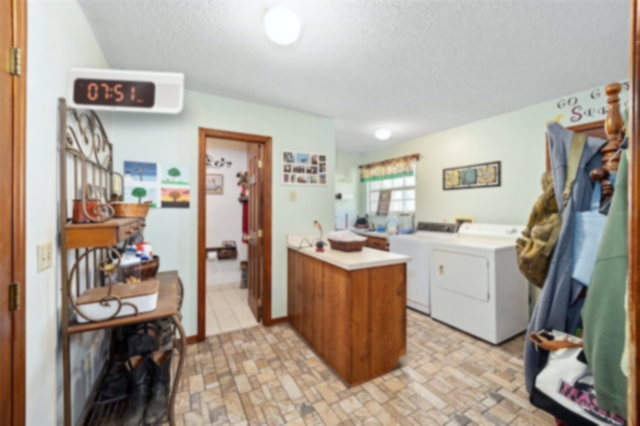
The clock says 7:51
